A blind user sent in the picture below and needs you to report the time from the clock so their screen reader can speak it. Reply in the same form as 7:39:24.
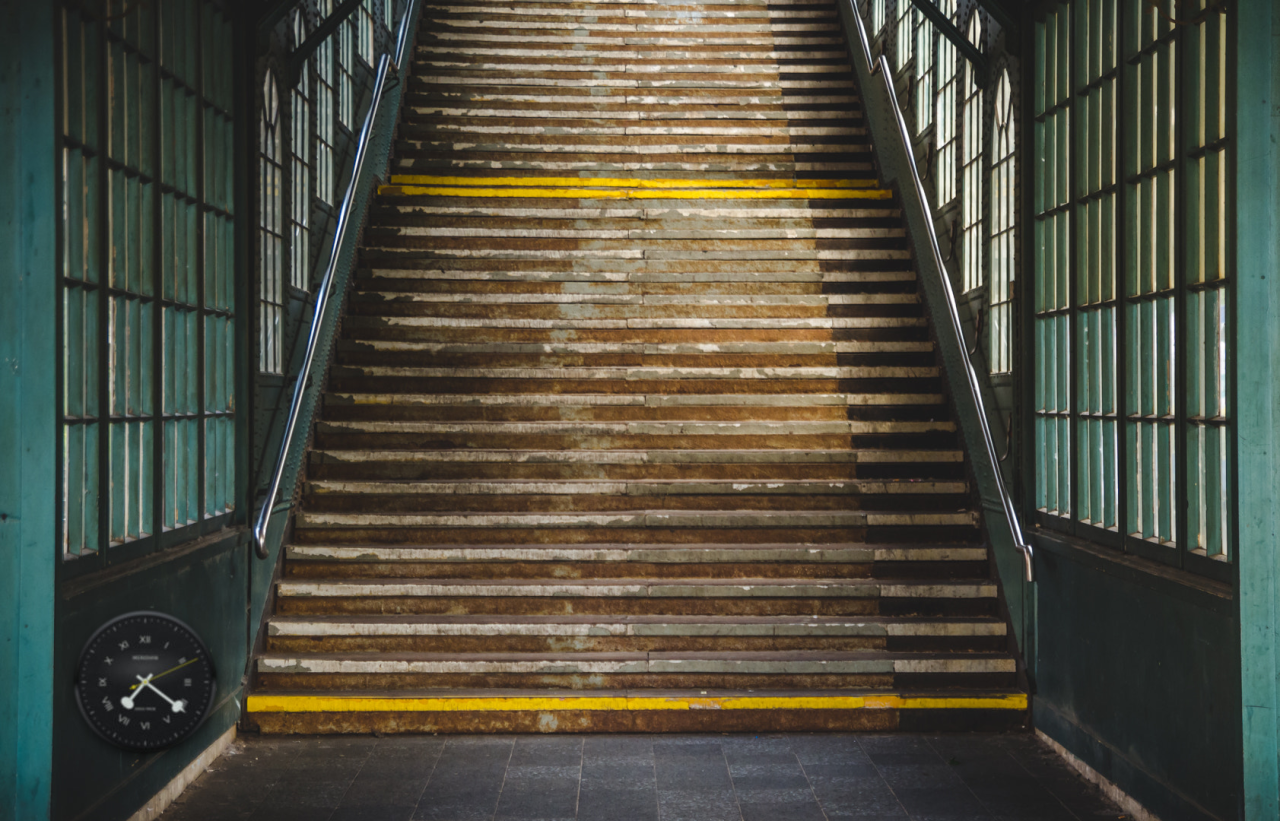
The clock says 7:21:11
